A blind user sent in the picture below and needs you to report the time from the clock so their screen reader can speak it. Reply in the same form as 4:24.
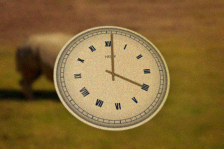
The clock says 4:01
